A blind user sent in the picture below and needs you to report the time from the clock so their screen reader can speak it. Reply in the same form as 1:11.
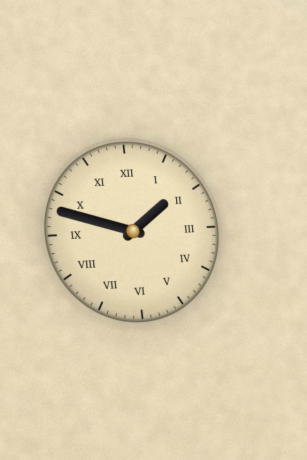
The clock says 1:48
